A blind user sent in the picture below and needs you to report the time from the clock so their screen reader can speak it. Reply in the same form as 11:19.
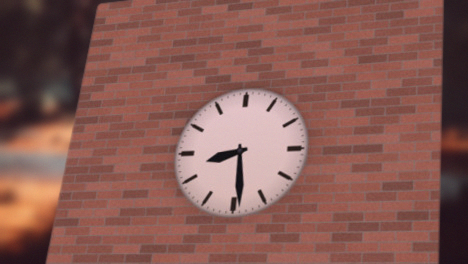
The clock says 8:29
